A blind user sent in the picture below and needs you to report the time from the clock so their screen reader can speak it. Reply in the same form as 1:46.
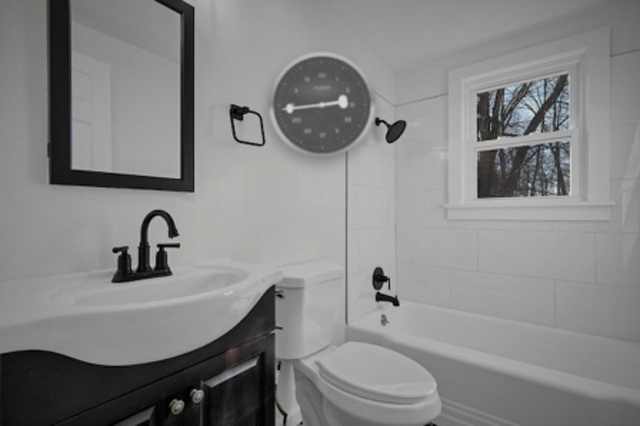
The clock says 2:44
